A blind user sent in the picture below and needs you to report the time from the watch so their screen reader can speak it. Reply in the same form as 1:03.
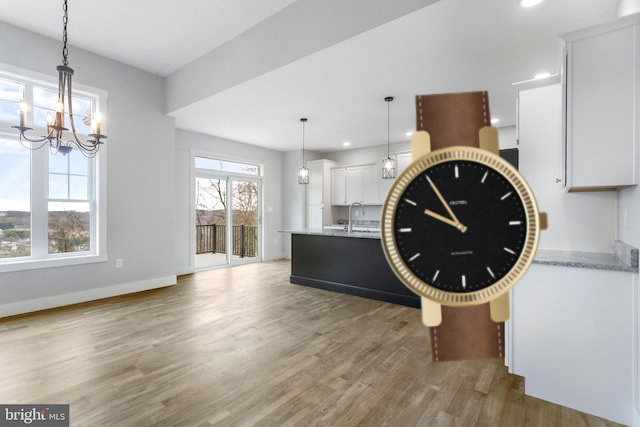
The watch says 9:55
